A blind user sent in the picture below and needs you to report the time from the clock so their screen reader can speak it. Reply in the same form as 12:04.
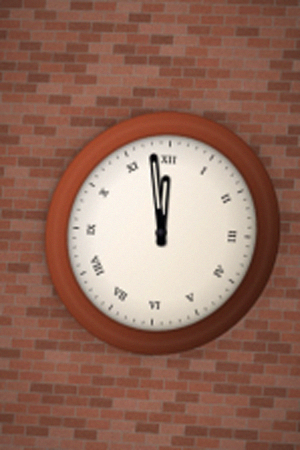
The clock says 11:58
